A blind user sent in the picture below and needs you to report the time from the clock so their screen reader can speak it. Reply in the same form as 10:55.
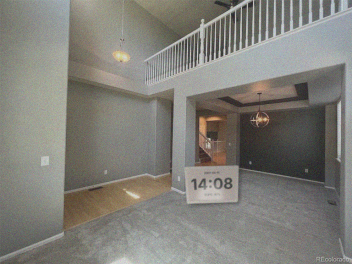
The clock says 14:08
